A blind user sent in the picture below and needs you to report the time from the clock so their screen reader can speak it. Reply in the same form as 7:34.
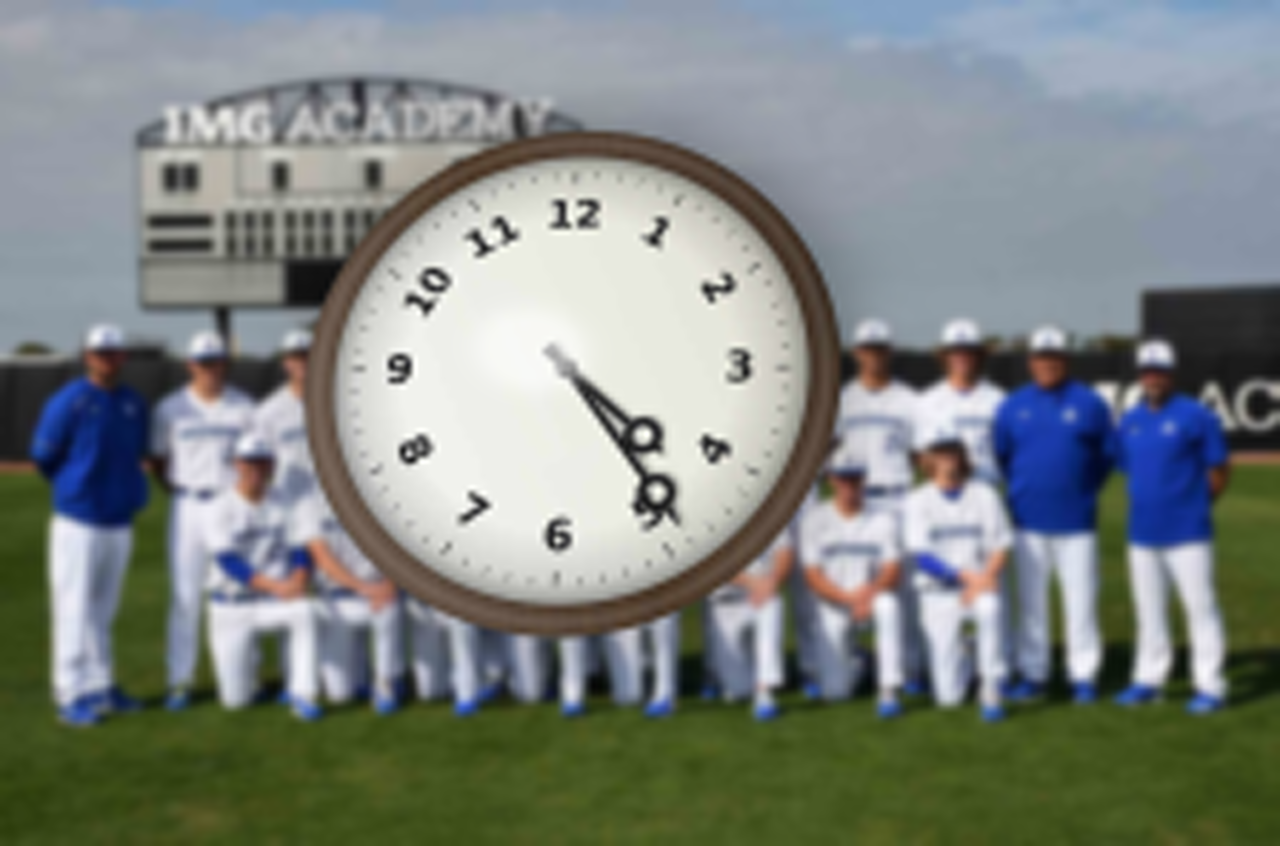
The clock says 4:24
